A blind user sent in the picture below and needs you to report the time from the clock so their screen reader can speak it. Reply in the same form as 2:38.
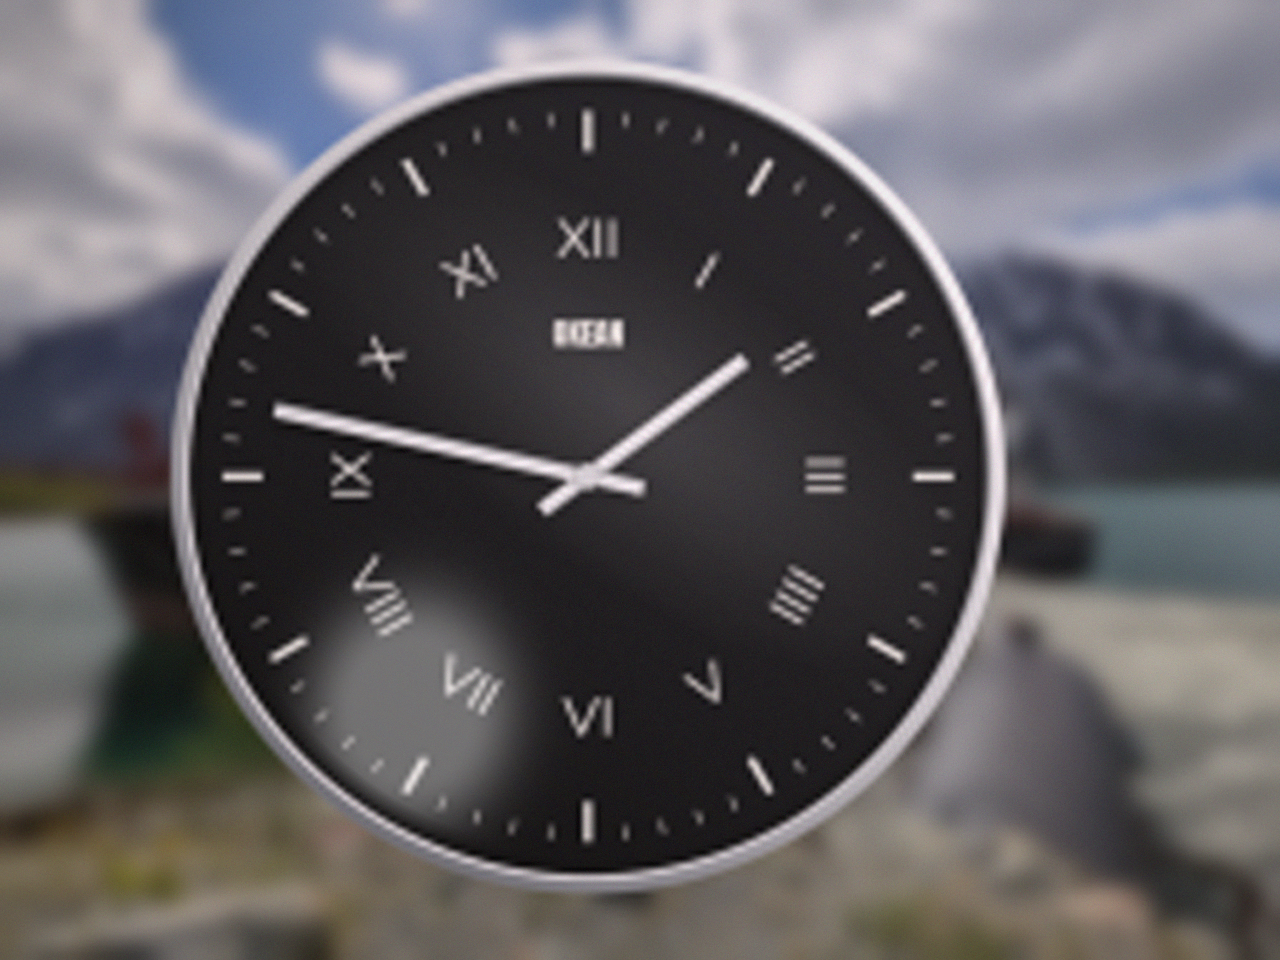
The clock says 1:47
